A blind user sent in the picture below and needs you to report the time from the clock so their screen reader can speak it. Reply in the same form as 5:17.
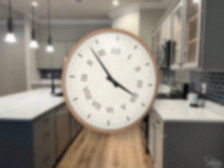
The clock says 3:53
